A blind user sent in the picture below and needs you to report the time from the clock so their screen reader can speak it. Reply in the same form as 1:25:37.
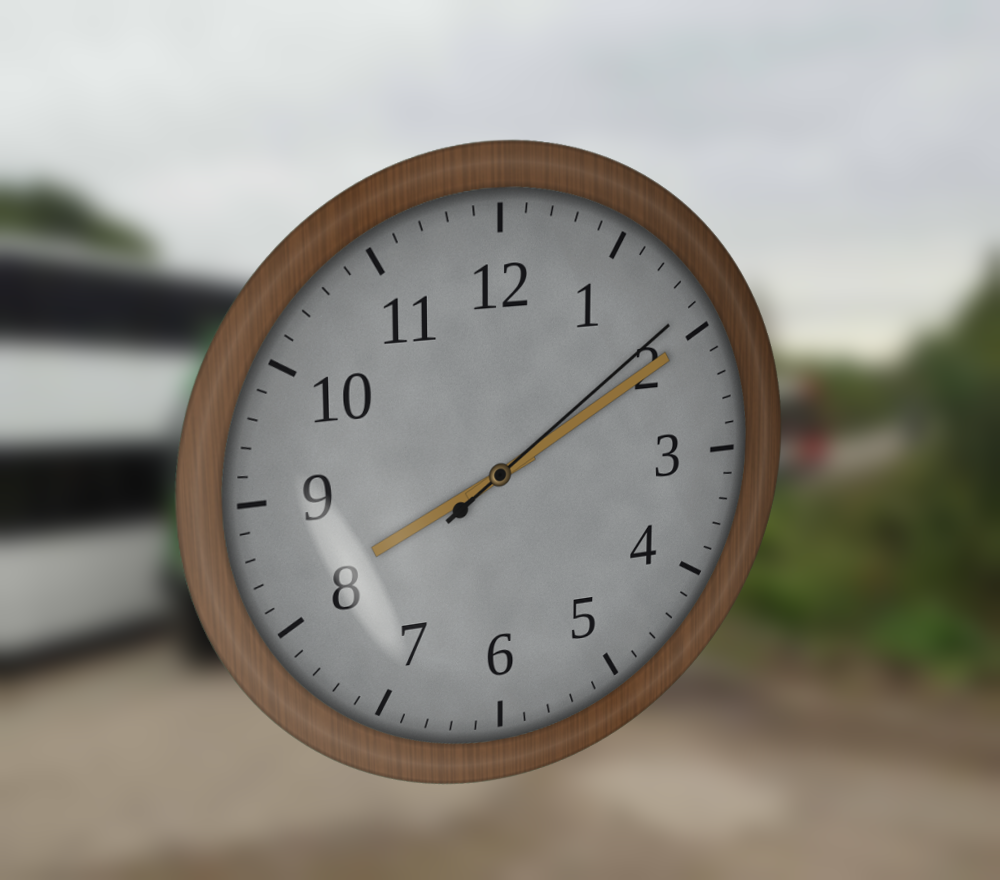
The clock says 8:10:09
